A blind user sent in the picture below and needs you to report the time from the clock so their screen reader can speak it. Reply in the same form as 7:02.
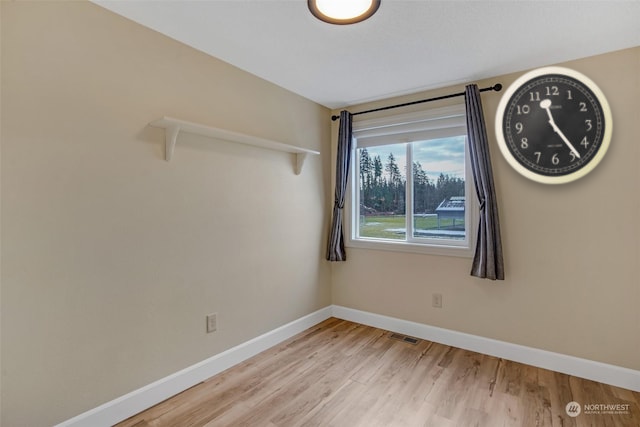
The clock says 11:24
